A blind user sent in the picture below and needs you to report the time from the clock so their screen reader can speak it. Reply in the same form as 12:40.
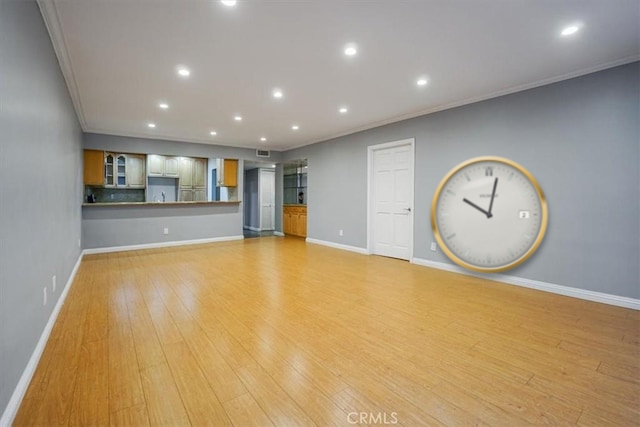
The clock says 10:02
